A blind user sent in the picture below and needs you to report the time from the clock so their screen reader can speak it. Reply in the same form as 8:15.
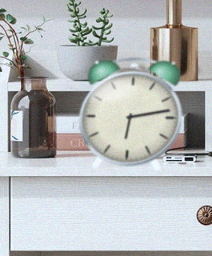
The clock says 6:13
